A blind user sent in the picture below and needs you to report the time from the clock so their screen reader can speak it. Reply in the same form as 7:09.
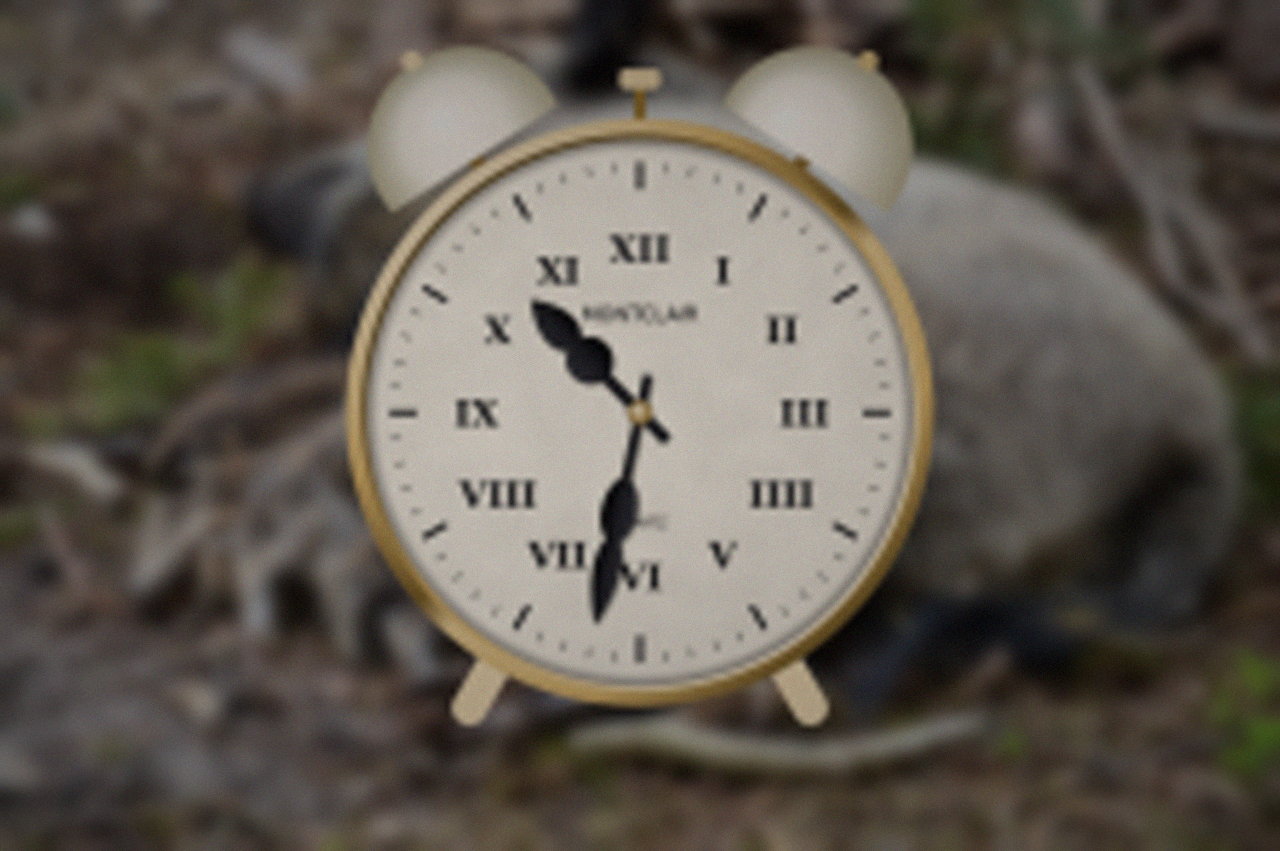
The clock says 10:32
